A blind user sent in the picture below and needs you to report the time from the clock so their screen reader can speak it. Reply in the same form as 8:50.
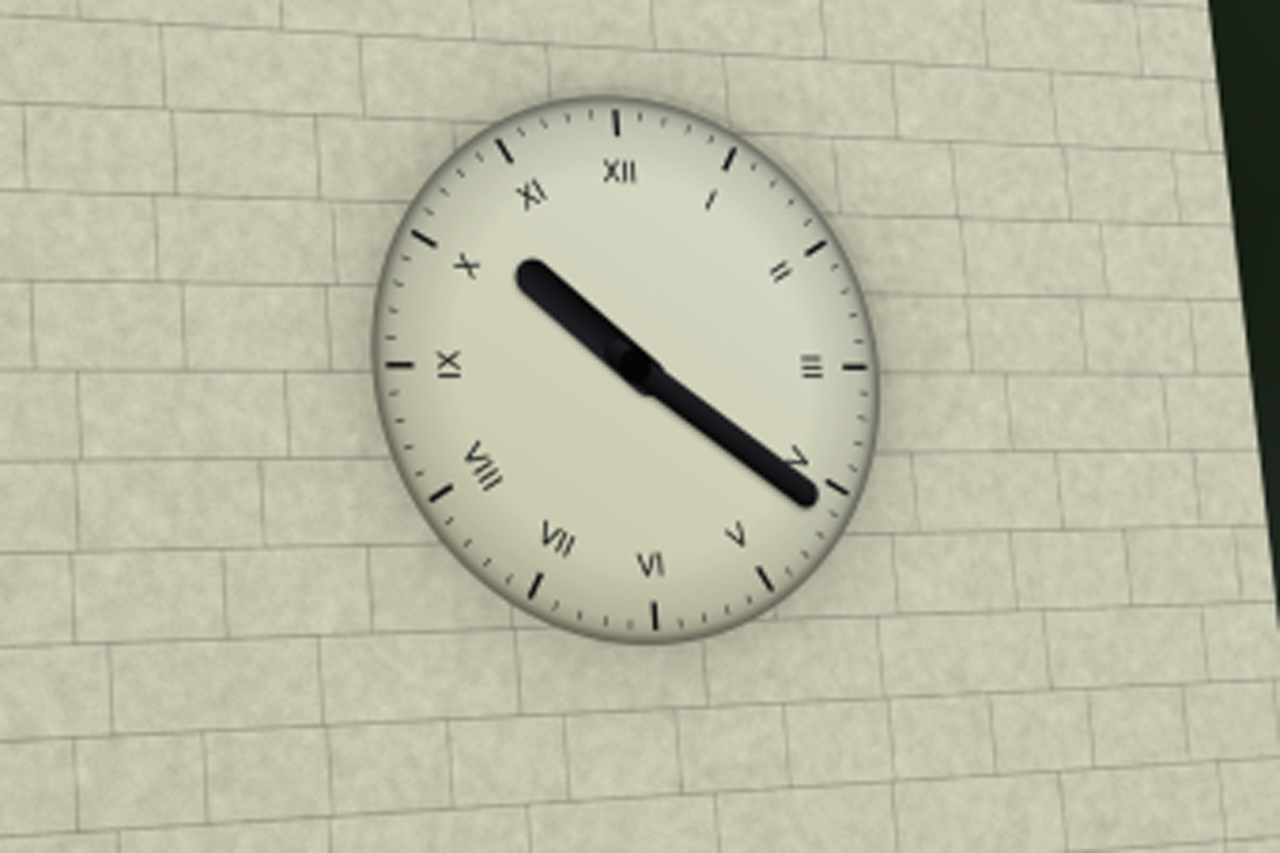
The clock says 10:21
